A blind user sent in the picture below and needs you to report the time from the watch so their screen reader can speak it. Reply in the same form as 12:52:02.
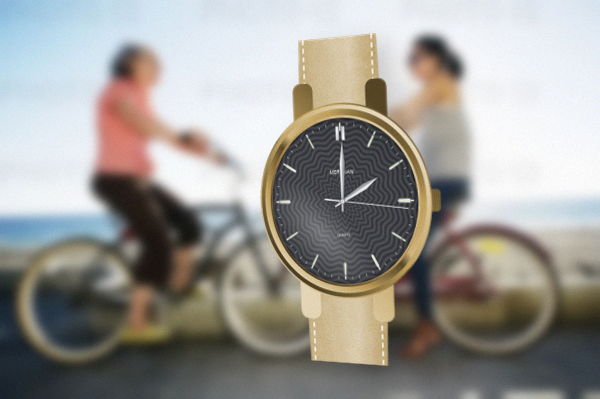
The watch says 2:00:16
